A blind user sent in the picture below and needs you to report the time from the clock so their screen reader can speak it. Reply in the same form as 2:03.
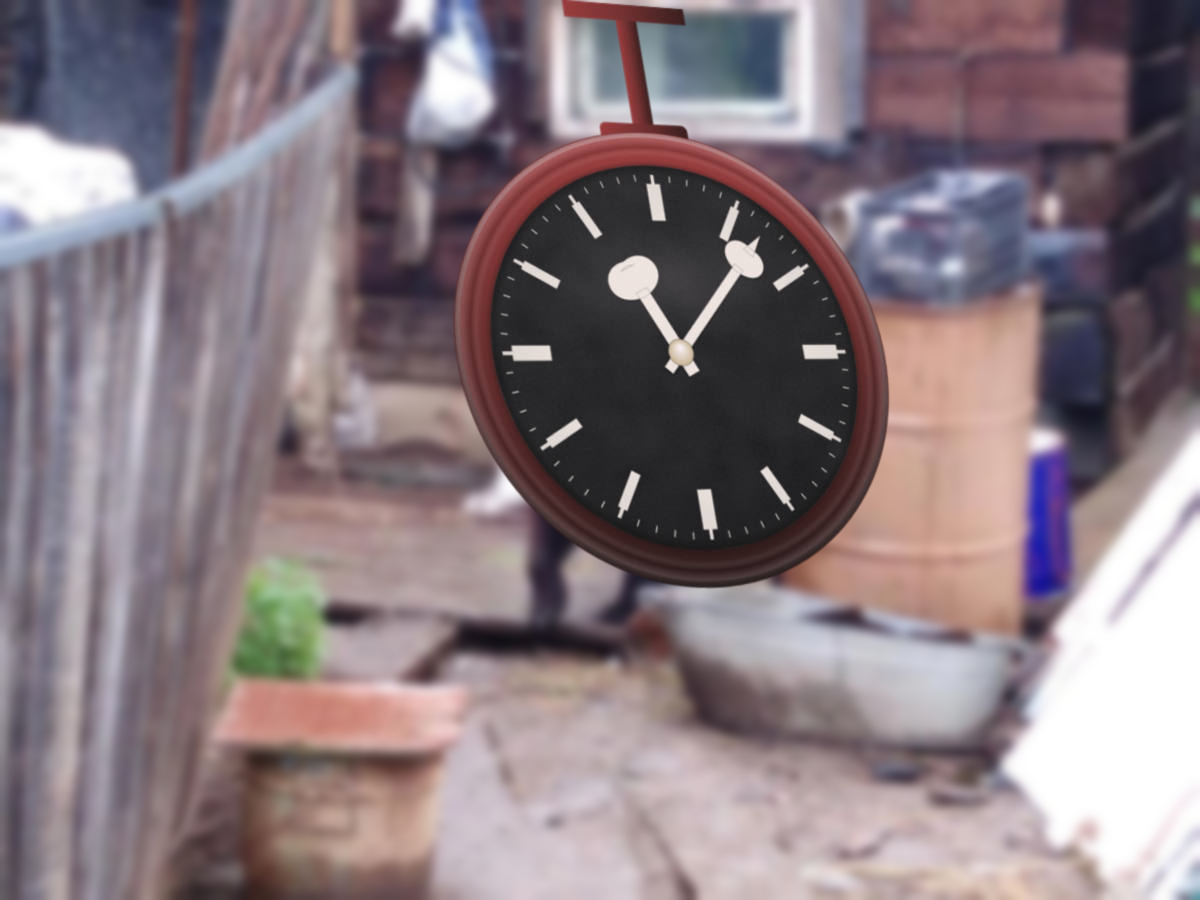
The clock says 11:07
